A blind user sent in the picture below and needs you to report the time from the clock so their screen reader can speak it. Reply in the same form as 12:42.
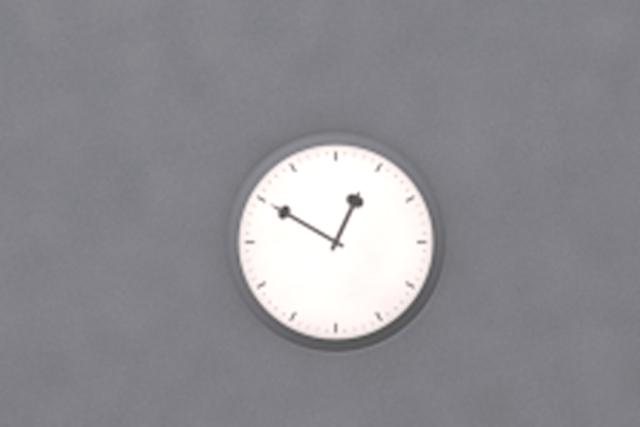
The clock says 12:50
